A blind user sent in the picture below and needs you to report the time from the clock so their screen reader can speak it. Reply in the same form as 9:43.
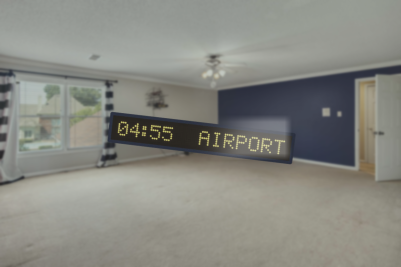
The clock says 4:55
